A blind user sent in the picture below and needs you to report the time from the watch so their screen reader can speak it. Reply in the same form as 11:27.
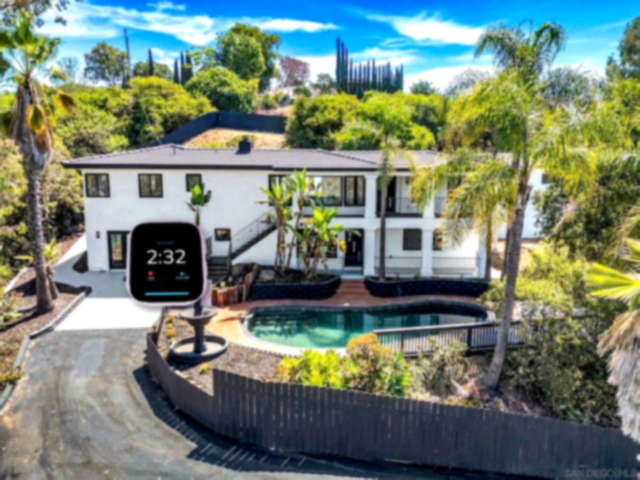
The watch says 2:32
